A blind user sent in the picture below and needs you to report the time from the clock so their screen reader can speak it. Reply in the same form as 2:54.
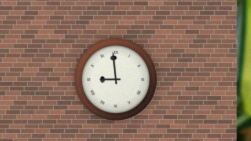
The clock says 8:59
